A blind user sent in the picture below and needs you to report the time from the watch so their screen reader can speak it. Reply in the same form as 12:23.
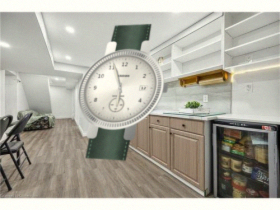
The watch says 5:56
